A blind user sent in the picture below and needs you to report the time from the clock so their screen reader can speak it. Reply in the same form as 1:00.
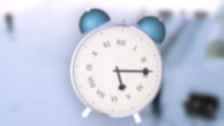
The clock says 5:14
